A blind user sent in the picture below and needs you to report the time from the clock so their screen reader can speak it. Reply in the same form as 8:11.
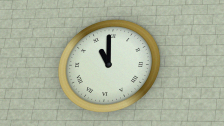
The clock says 10:59
